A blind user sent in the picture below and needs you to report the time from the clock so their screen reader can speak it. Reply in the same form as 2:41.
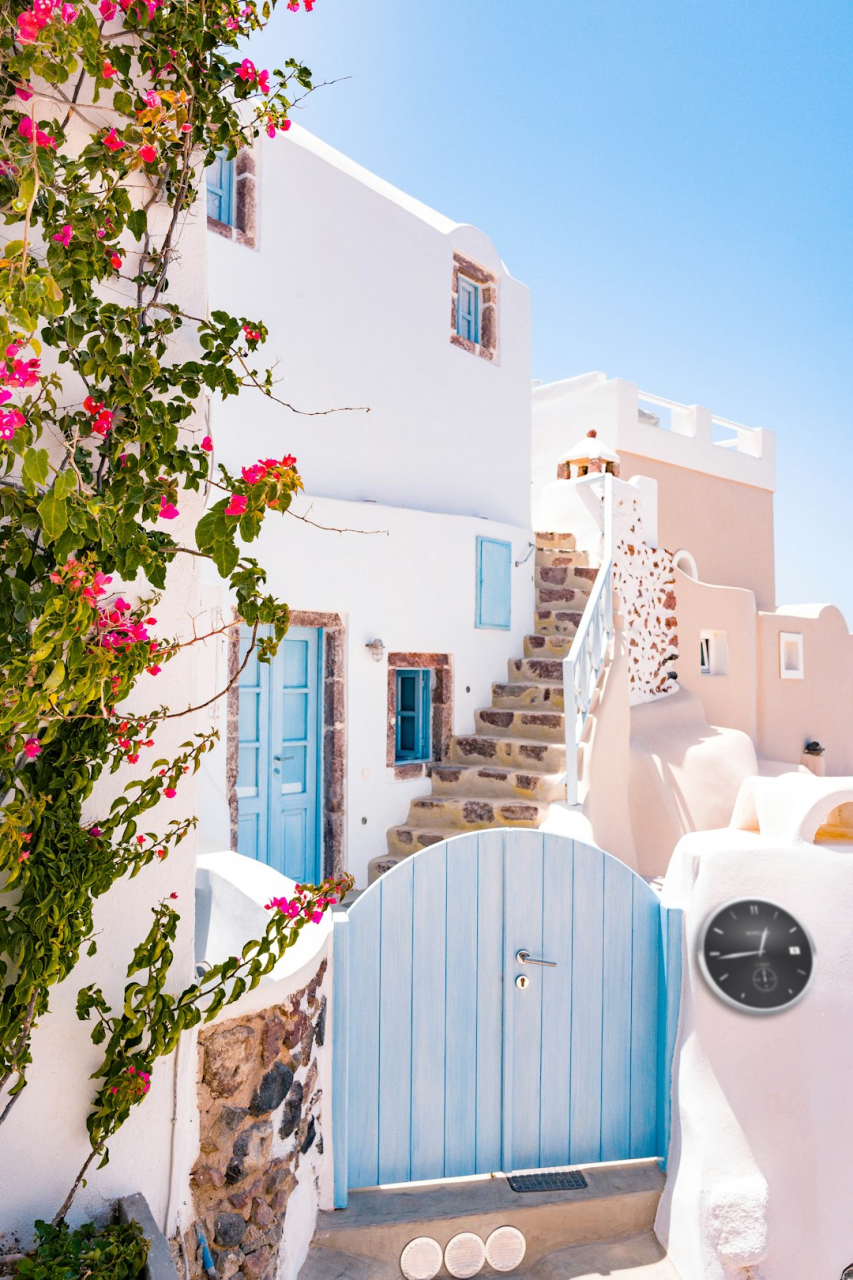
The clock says 12:44
